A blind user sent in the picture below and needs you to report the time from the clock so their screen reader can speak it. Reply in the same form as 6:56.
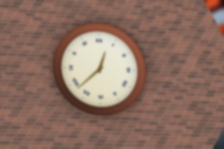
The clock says 12:38
